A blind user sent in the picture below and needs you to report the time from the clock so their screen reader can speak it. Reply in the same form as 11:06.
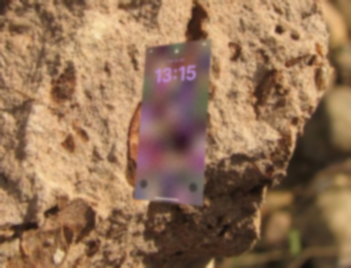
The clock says 13:15
